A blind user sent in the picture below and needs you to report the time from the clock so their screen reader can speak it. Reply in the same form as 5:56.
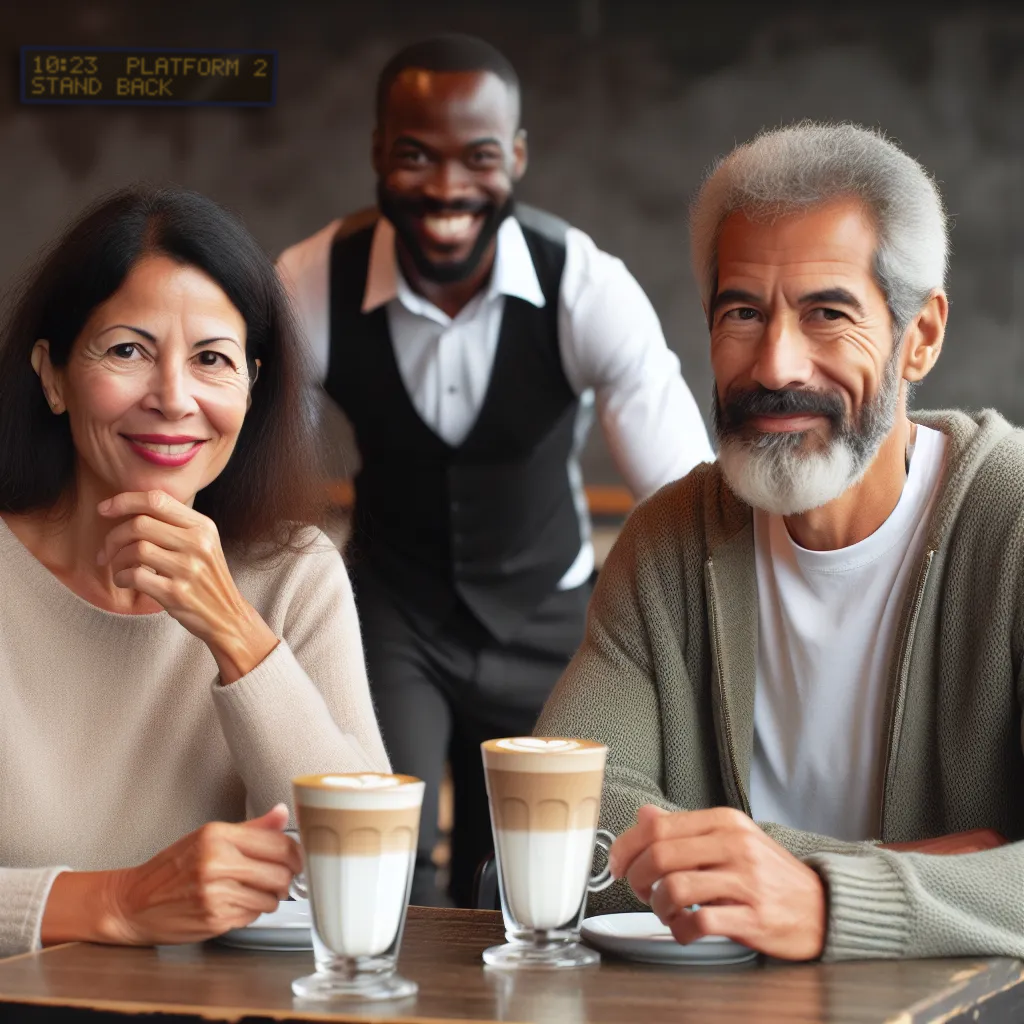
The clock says 10:23
